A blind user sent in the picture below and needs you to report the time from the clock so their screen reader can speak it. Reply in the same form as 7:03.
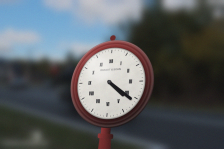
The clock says 4:21
